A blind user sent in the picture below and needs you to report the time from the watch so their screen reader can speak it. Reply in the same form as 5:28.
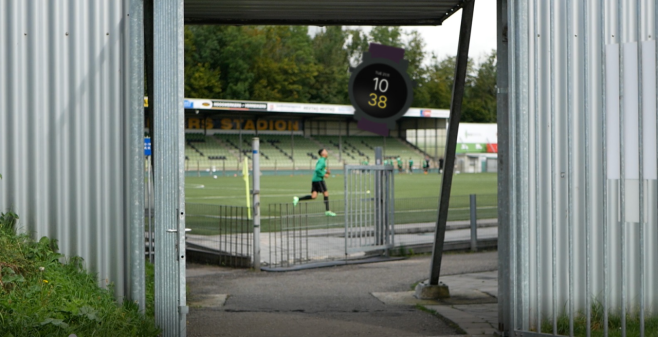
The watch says 10:38
